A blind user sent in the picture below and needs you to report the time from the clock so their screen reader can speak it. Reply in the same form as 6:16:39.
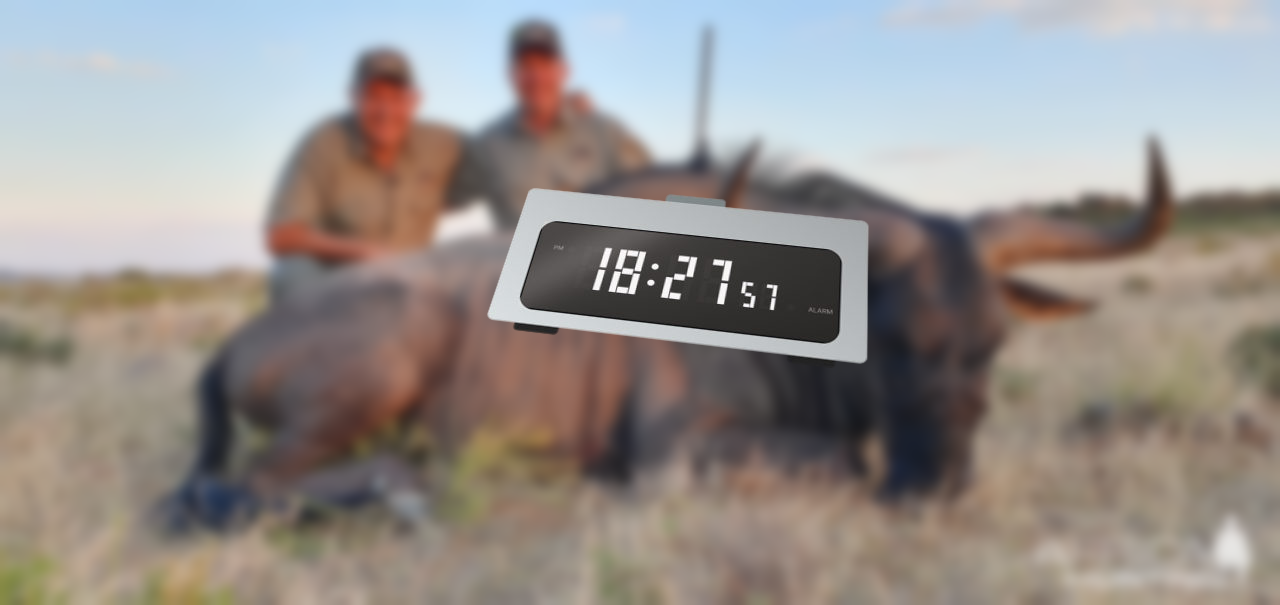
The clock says 18:27:57
